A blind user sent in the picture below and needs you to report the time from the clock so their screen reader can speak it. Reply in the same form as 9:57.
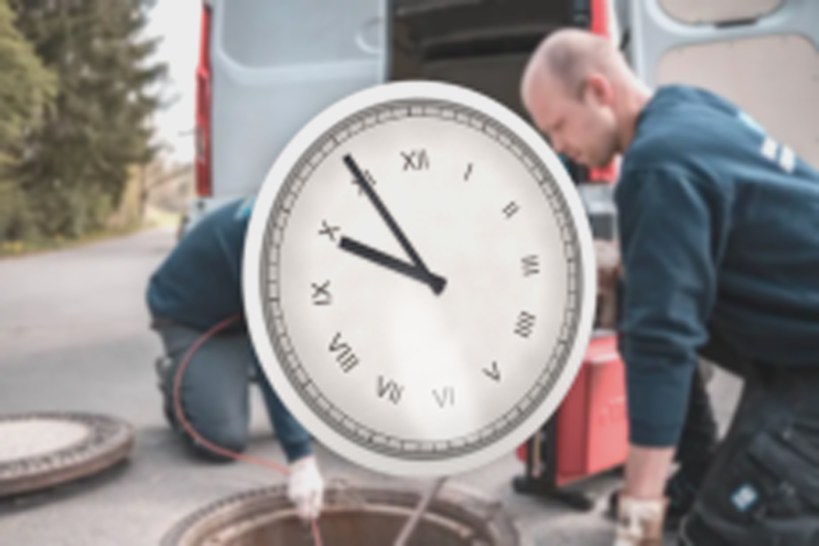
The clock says 9:55
